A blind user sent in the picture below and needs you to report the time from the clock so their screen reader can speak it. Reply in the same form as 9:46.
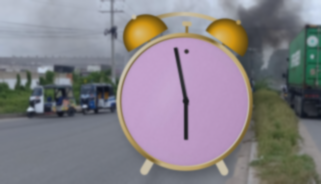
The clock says 5:58
